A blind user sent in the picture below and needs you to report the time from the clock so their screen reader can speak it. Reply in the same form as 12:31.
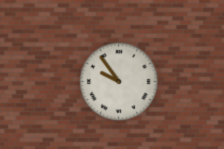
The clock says 9:54
